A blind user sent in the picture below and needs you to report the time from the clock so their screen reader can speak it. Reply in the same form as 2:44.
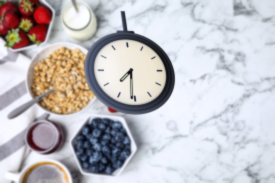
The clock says 7:31
